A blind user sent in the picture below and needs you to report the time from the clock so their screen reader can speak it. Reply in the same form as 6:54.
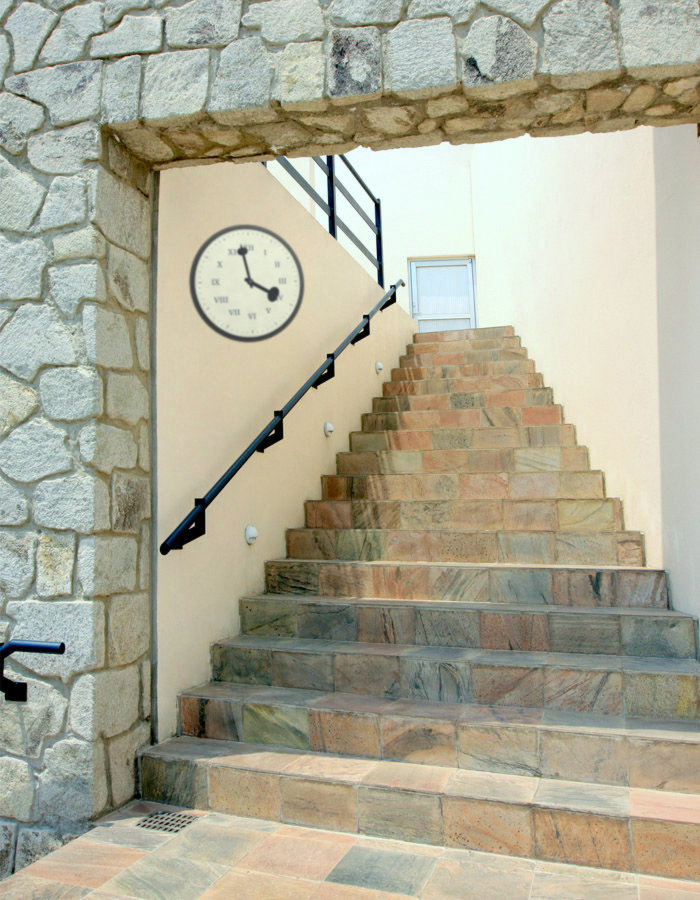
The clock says 3:58
